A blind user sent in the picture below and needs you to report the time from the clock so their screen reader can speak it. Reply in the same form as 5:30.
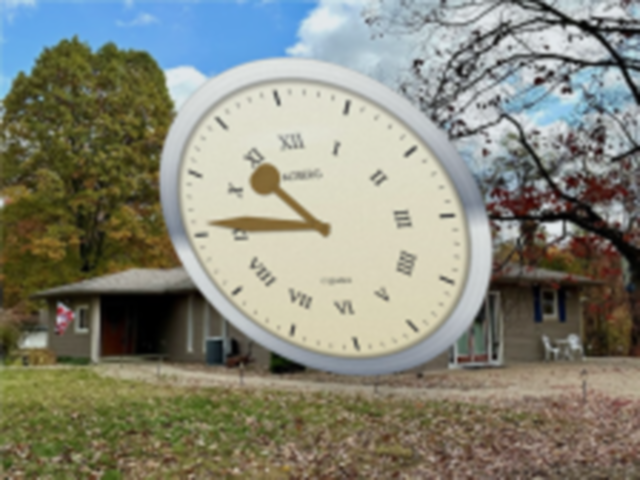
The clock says 10:46
